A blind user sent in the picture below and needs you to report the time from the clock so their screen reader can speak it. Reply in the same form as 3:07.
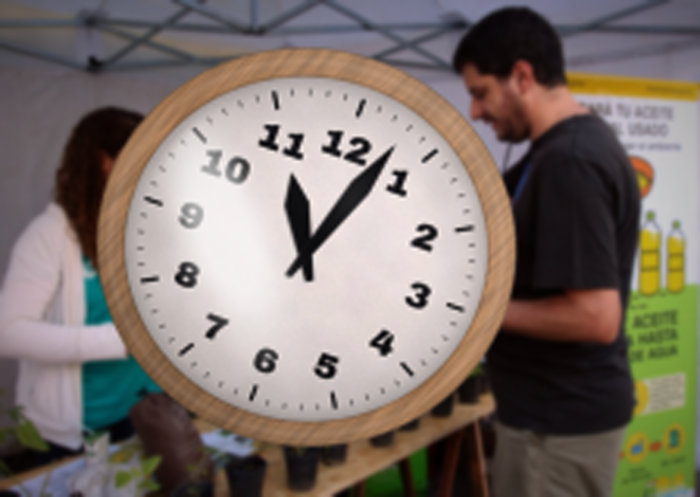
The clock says 11:03
